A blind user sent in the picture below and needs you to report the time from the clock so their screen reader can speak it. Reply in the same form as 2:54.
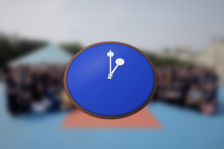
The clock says 1:00
